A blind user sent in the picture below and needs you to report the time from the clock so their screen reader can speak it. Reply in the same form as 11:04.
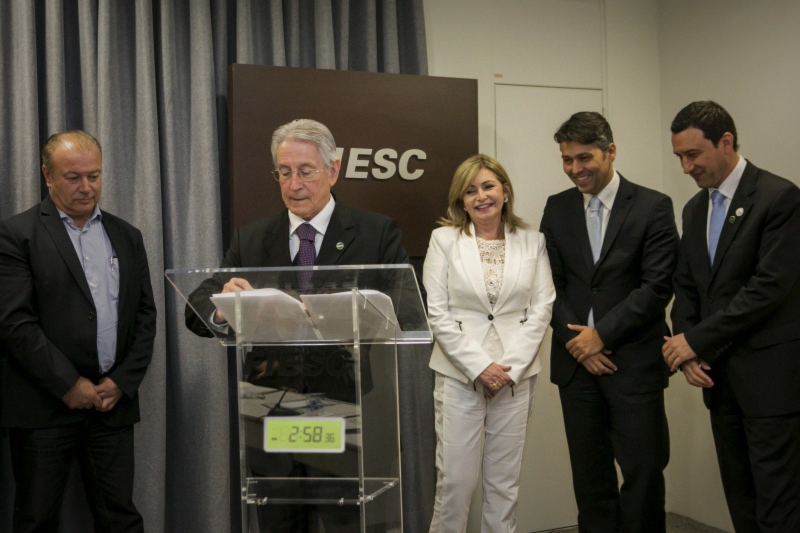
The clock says 2:58
